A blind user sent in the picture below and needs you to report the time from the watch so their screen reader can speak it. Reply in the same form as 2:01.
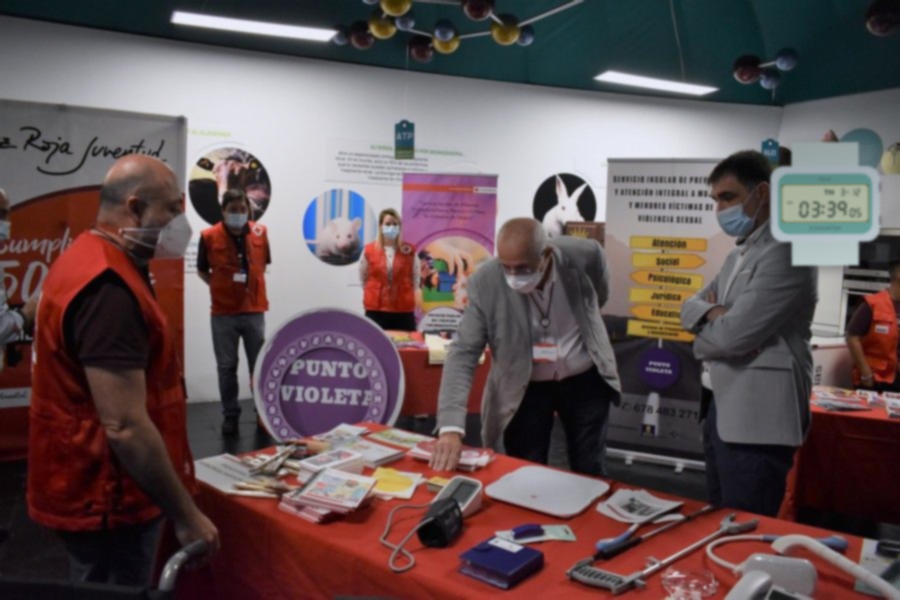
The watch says 3:39
